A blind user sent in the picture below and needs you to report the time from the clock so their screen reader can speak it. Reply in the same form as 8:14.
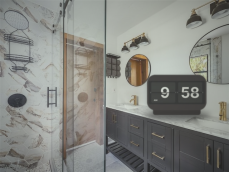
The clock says 9:58
